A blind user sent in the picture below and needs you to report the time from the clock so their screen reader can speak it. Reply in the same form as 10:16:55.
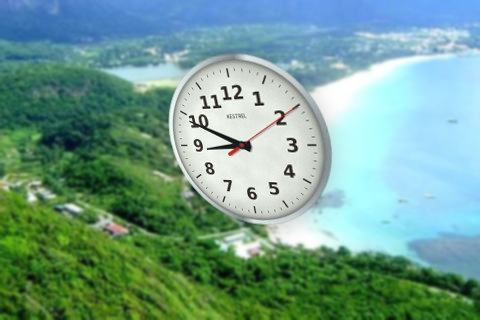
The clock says 8:49:10
